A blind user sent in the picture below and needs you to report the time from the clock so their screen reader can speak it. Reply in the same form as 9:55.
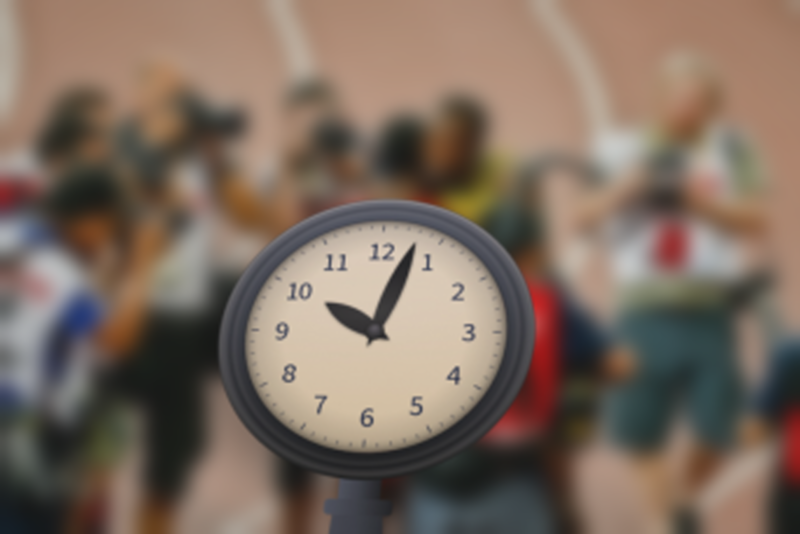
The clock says 10:03
